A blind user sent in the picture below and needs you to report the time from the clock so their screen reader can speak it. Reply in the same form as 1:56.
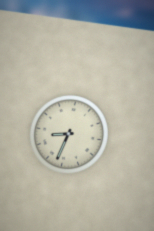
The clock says 8:32
